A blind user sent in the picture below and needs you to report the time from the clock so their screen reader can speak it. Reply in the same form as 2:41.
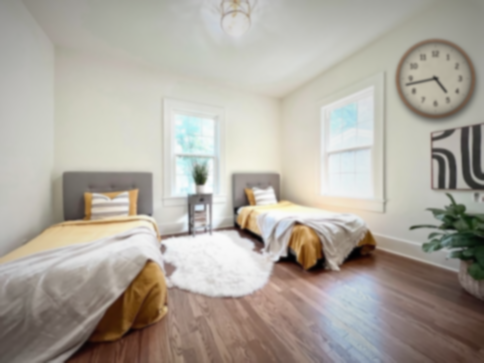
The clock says 4:43
